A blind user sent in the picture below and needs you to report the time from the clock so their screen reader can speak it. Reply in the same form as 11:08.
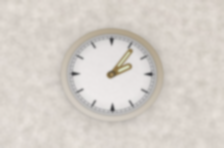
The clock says 2:06
